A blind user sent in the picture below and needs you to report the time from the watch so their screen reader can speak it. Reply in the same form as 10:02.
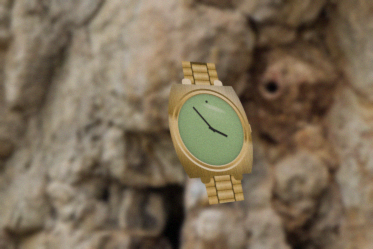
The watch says 3:54
